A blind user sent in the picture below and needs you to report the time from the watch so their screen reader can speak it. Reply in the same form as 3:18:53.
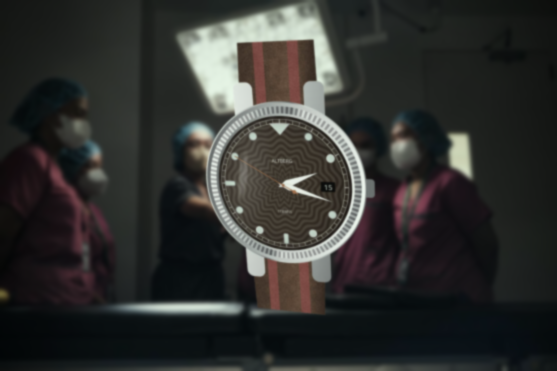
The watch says 2:17:50
